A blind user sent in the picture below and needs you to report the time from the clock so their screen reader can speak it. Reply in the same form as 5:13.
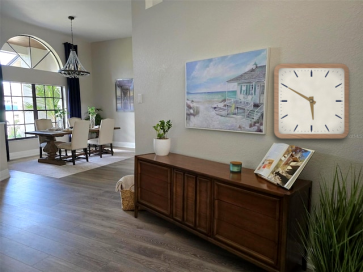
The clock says 5:50
